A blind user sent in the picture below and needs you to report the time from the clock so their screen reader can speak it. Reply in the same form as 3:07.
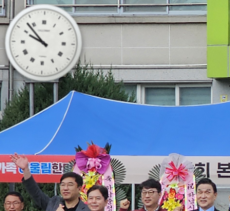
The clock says 9:53
